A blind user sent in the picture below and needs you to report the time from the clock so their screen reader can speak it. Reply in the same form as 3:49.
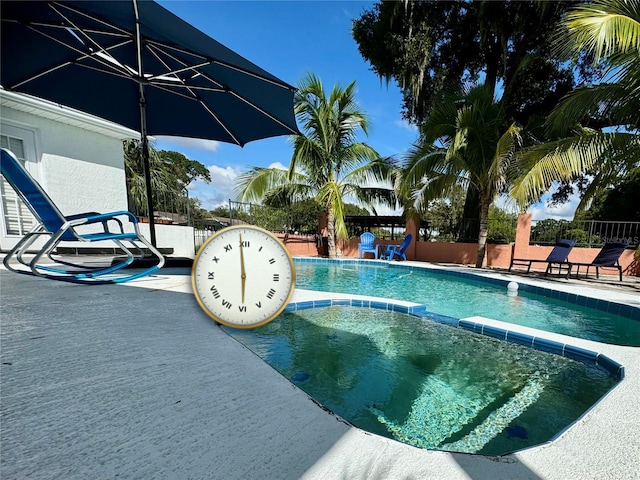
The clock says 5:59
